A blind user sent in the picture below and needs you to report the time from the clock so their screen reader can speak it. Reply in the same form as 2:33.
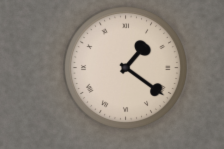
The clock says 1:21
